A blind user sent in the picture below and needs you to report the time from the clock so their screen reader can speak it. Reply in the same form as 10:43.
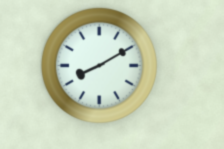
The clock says 8:10
